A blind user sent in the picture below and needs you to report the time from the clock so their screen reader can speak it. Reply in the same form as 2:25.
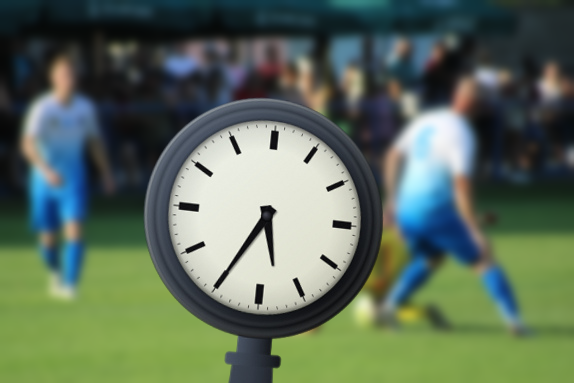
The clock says 5:35
